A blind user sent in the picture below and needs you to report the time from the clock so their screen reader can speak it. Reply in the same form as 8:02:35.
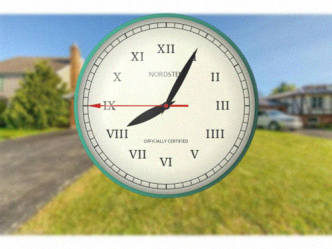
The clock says 8:04:45
